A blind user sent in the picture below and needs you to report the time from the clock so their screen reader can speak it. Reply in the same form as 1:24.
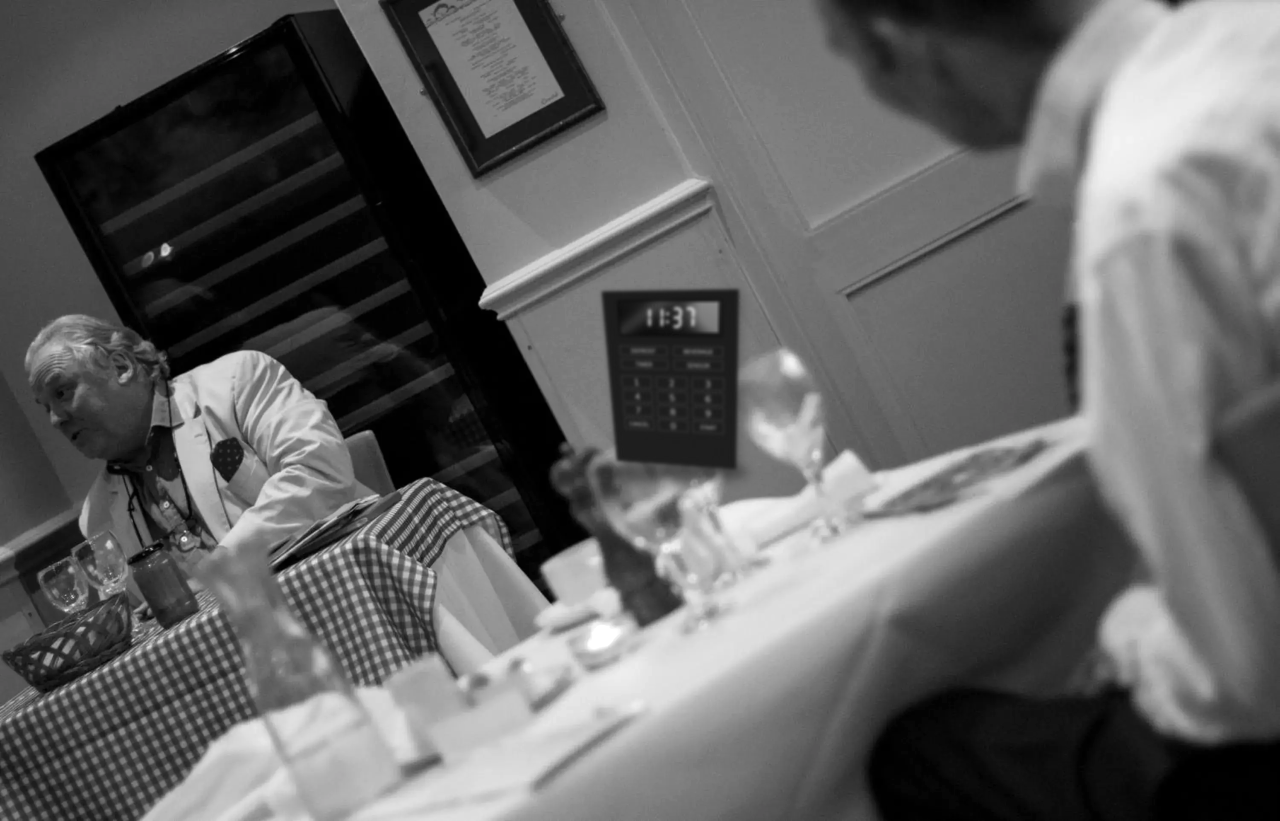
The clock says 11:37
